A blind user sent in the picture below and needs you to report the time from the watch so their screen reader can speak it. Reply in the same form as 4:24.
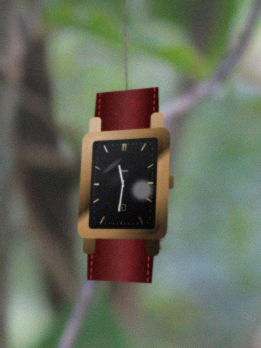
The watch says 11:31
